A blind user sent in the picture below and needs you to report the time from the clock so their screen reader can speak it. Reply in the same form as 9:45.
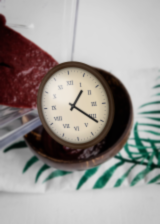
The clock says 1:21
